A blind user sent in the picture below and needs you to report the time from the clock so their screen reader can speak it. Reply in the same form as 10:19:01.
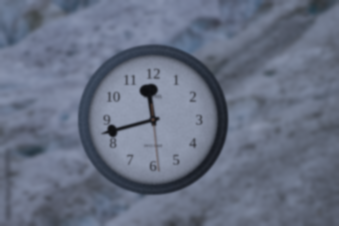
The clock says 11:42:29
